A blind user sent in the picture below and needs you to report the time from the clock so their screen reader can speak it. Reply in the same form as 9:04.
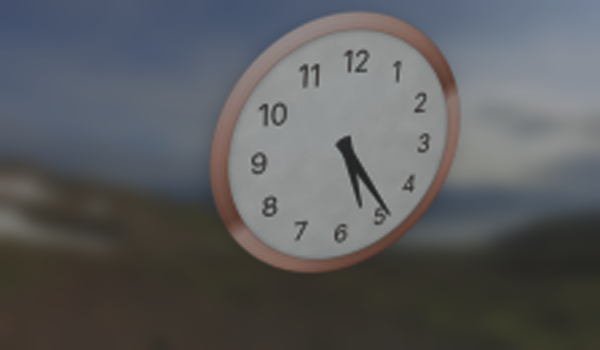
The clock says 5:24
